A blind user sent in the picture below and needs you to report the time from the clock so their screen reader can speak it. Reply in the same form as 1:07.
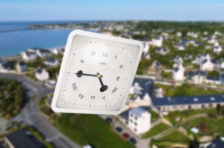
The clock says 4:45
